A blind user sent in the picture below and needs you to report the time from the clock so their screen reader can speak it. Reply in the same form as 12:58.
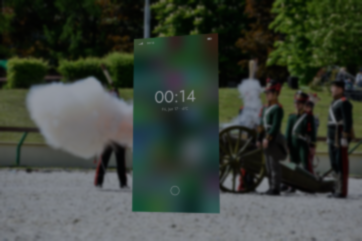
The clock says 0:14
